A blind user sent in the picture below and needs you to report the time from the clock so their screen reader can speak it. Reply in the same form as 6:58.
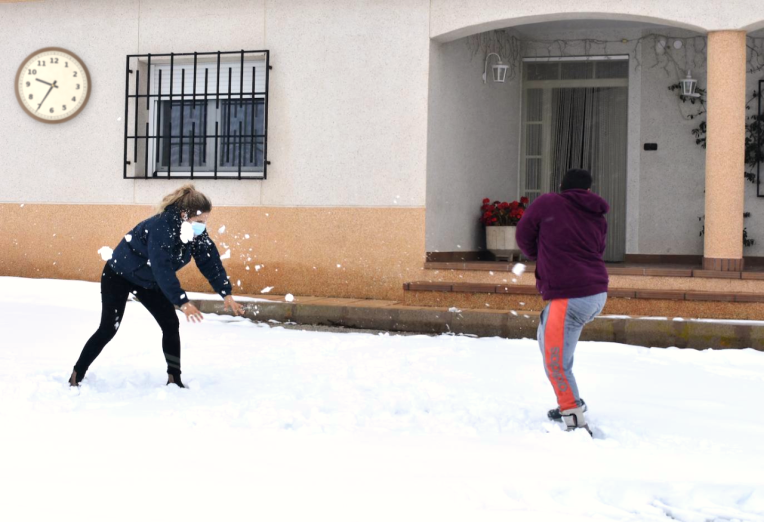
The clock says 9:35
